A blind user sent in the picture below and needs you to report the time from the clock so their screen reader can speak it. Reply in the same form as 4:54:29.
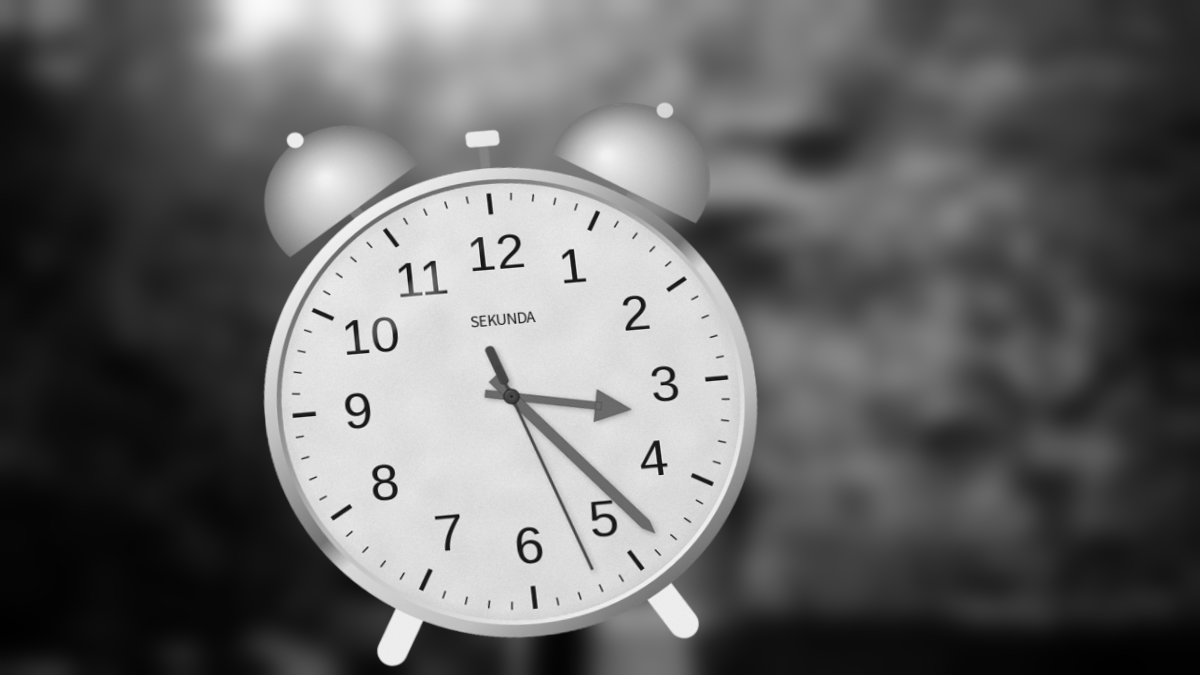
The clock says 3:23:27
